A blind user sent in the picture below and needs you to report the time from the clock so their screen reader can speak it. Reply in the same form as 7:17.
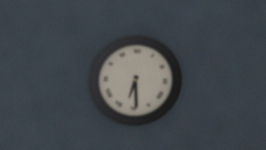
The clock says 6:29
